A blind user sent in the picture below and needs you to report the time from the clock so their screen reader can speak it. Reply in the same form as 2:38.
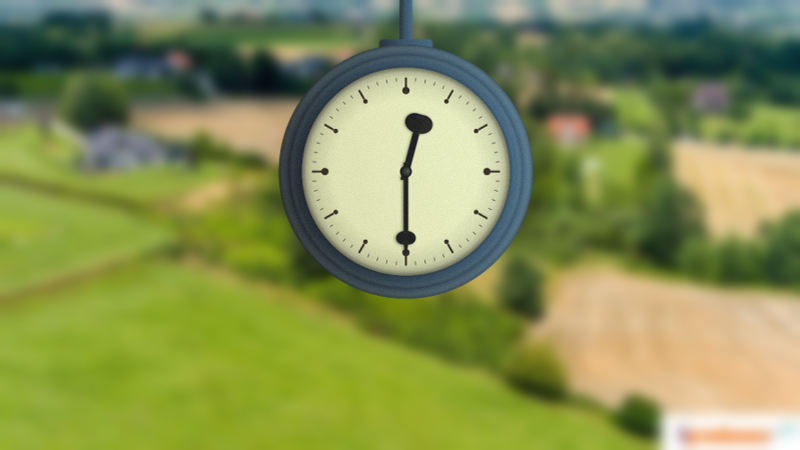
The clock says 12:30
